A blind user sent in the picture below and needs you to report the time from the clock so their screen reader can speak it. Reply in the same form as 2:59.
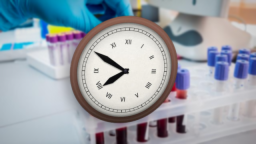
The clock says 7:50
